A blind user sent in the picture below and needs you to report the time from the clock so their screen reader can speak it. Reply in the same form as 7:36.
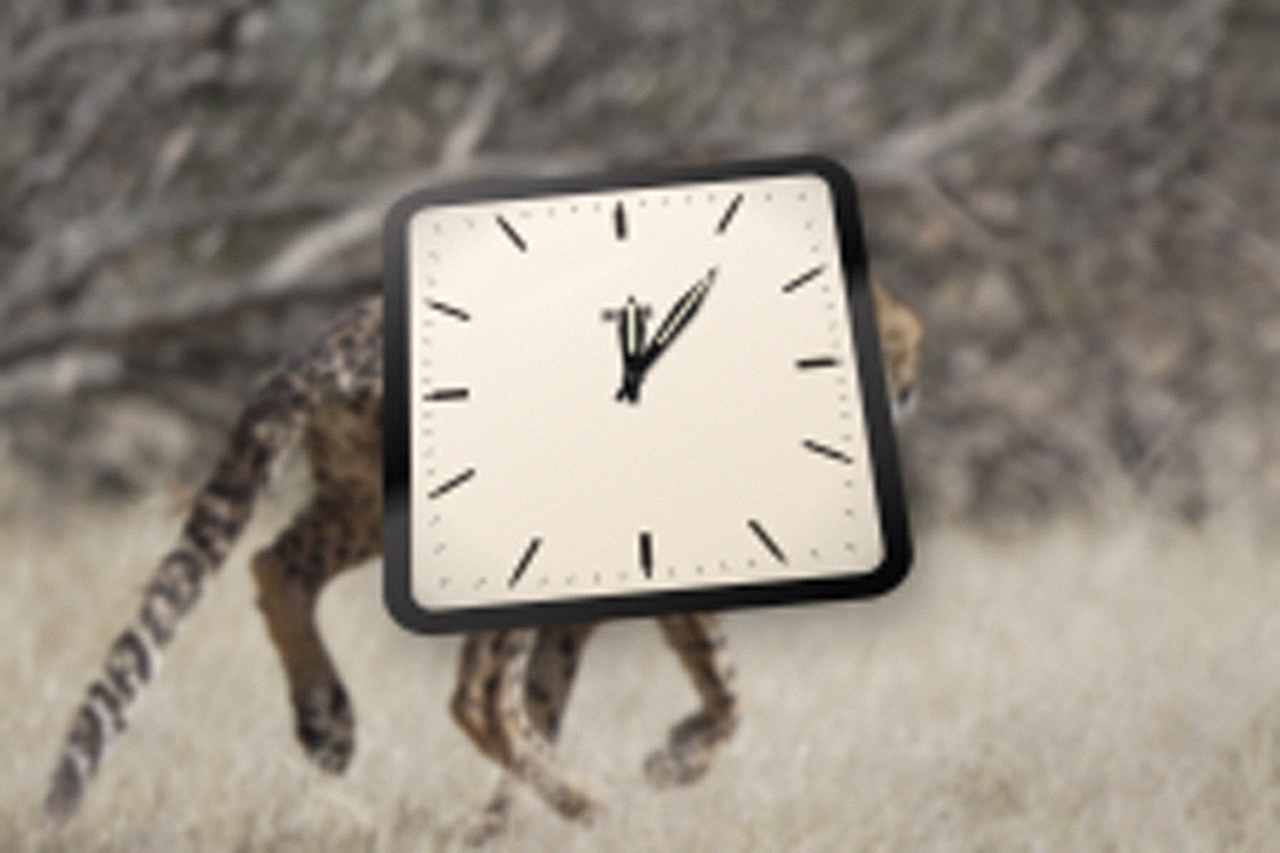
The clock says 12:06
